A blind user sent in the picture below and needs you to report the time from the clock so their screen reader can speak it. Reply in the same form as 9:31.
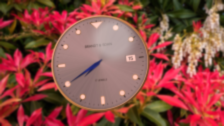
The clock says 7:40
